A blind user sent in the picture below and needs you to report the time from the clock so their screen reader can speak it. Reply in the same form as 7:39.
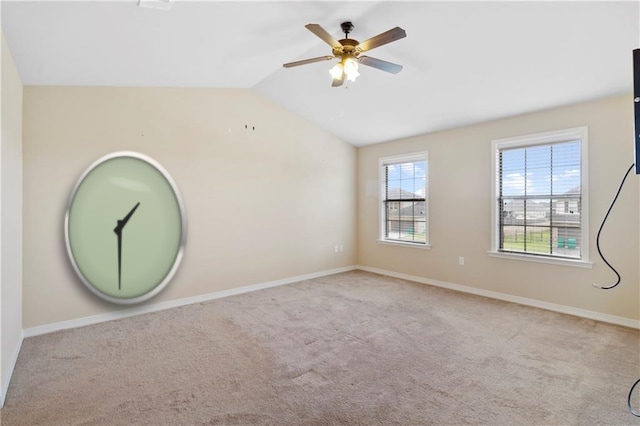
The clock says 1:30
